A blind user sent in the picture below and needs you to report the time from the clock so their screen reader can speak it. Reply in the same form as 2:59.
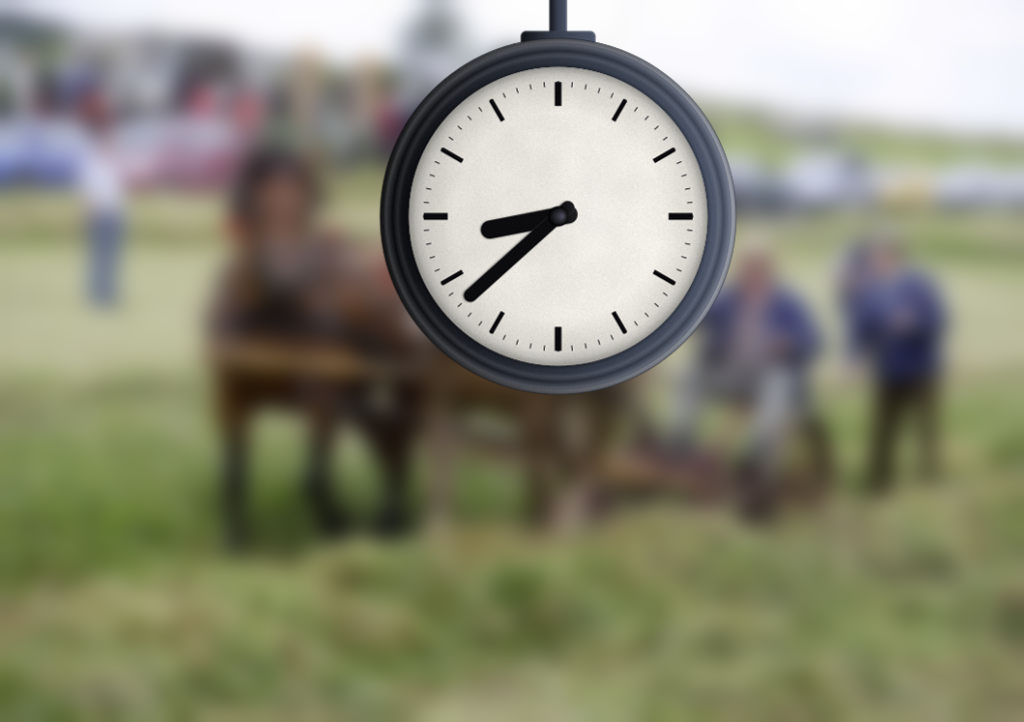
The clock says 8:38
